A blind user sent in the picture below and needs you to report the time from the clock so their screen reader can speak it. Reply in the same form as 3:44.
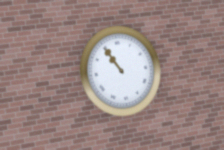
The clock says 10:55
